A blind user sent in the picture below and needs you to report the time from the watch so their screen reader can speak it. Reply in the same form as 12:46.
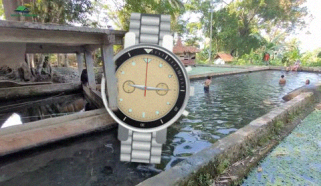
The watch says 9:15
